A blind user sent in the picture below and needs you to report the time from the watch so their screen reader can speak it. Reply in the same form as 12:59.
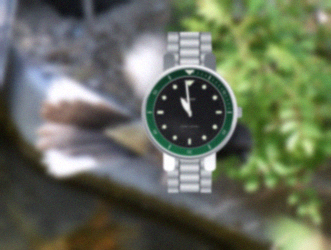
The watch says 10:59
